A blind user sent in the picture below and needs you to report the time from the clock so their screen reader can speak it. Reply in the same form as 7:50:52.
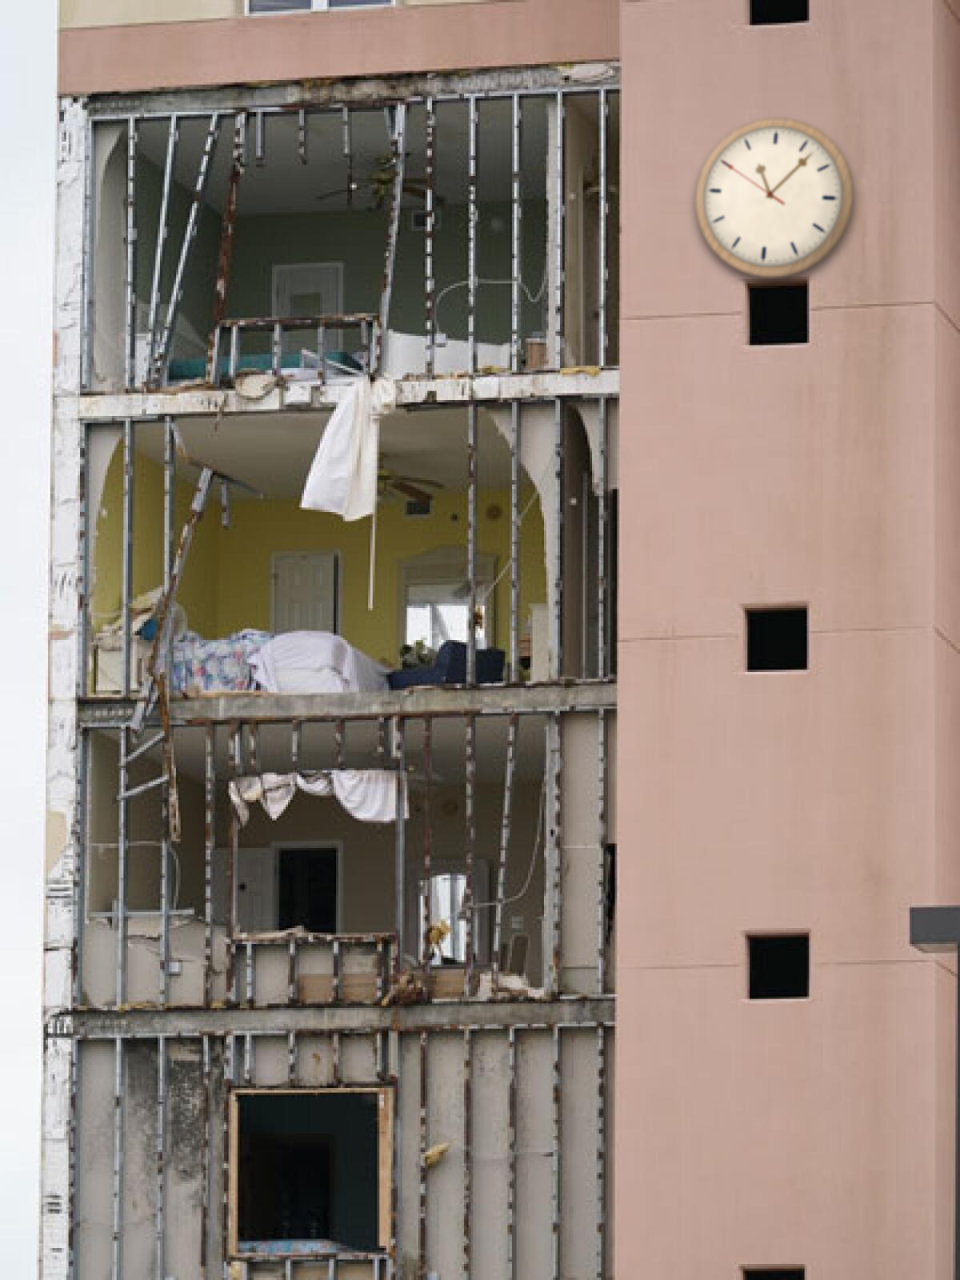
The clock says 11:06:50
